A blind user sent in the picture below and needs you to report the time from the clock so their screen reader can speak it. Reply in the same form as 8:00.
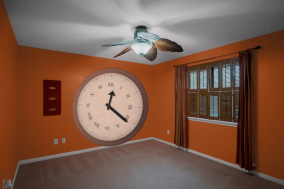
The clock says 12:21
